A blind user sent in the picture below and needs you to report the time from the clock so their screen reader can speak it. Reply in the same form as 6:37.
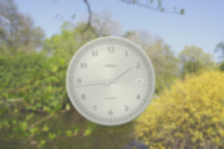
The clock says 1:44
